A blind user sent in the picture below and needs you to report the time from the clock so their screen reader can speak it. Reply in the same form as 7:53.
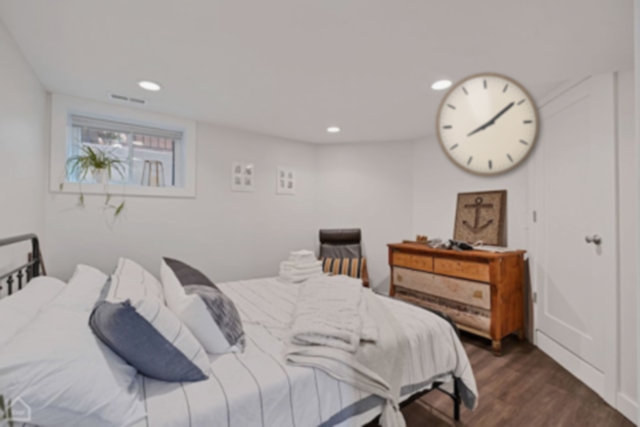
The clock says 8:09
